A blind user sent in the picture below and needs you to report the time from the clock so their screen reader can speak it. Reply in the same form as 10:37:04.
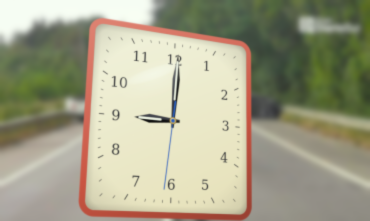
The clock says 9:00:31
